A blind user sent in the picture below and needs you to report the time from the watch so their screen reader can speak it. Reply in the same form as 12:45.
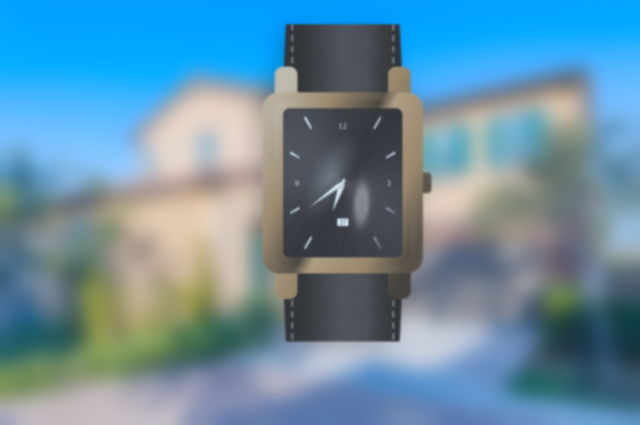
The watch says 6:39
